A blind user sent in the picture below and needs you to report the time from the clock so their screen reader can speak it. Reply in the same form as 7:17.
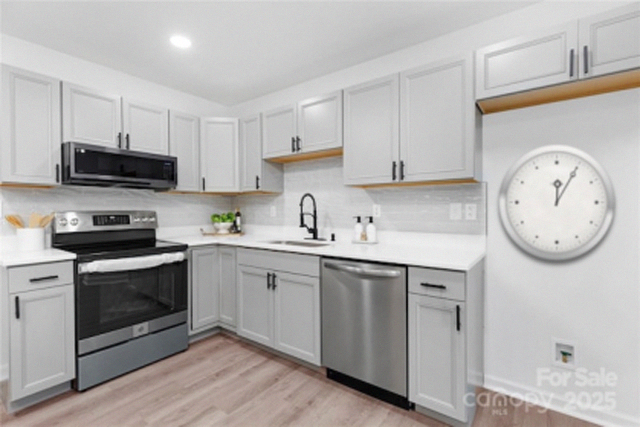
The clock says 12:05
